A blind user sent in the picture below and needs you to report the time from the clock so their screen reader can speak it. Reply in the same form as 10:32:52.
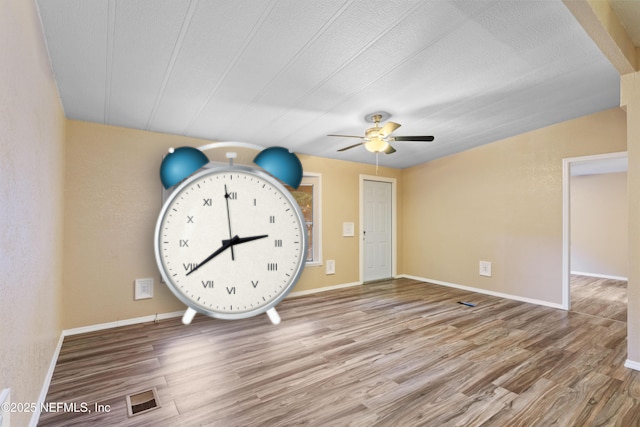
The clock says 2:38:59
